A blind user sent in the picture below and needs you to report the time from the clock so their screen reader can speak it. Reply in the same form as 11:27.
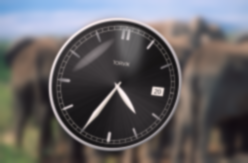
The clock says 4:35
